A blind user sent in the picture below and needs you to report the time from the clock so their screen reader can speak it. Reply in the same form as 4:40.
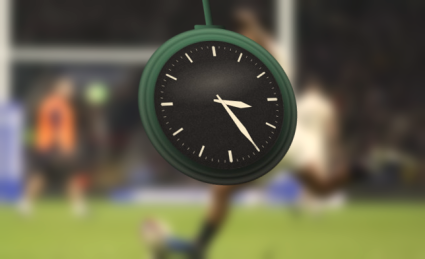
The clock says 3:25
